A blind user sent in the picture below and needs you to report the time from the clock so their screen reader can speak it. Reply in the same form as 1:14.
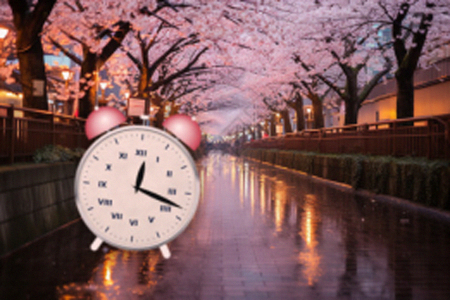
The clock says 12:18
